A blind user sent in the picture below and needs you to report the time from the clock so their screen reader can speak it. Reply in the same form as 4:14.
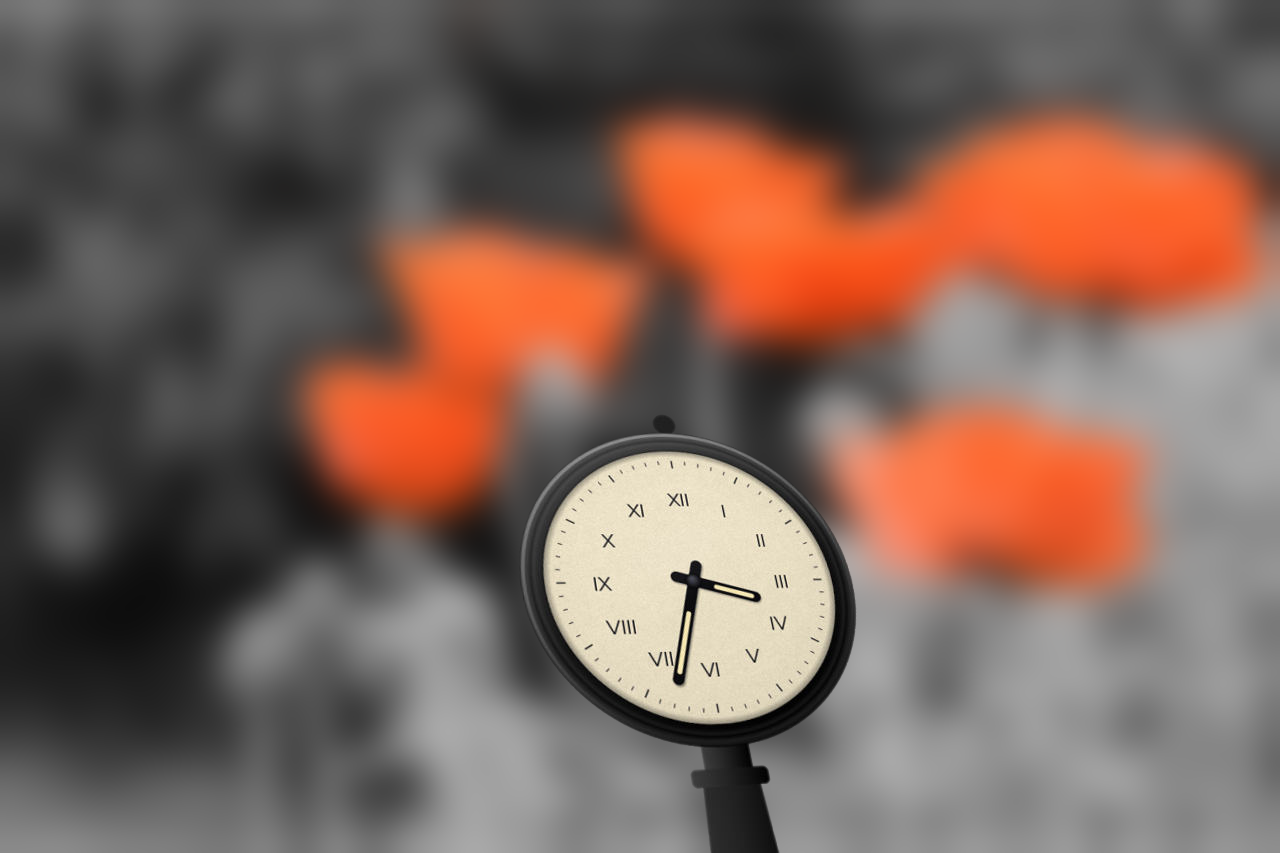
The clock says 3:33
